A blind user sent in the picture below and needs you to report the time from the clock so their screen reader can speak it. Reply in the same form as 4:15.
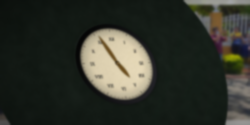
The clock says 4:56
